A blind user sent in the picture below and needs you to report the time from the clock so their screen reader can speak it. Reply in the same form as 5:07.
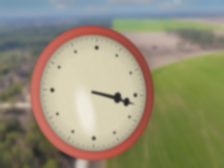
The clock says 3:17
